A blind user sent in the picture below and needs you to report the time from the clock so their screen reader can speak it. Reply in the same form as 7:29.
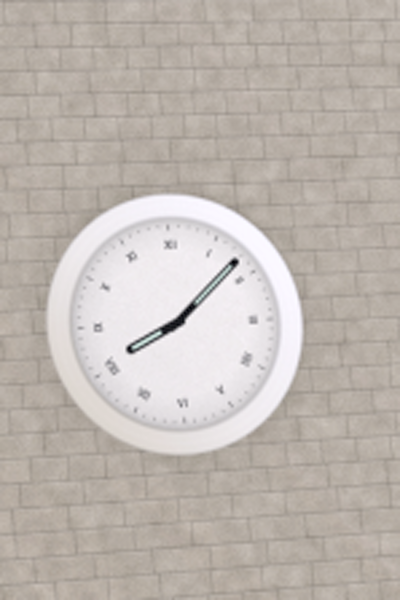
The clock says 8:08
